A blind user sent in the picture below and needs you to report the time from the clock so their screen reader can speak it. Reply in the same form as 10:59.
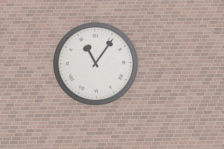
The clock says 11:06
